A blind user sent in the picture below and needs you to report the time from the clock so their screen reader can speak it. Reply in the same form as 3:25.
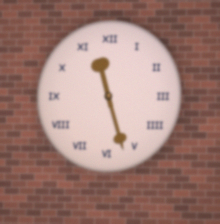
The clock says 11:27
